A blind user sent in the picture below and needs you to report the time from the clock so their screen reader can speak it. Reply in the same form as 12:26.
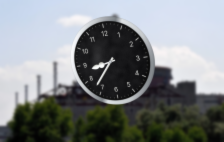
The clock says 8:37
